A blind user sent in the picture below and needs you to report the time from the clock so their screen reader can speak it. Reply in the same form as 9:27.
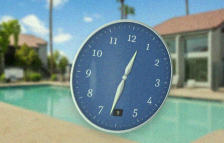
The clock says 12:32
